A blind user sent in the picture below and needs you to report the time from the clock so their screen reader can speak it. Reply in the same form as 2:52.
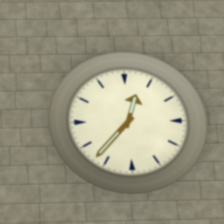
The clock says 12:37
